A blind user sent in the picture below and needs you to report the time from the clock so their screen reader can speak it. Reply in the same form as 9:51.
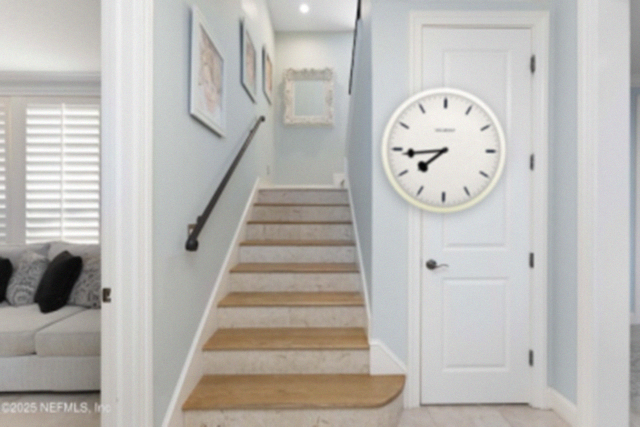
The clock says 7:44
